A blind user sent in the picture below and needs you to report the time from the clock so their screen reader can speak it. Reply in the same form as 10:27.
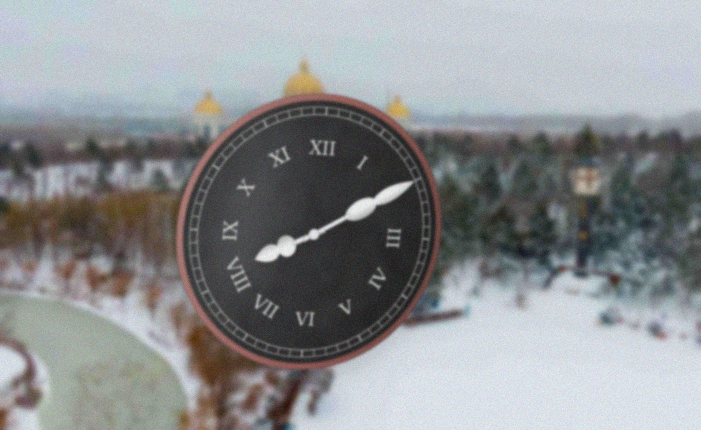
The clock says 8:10
